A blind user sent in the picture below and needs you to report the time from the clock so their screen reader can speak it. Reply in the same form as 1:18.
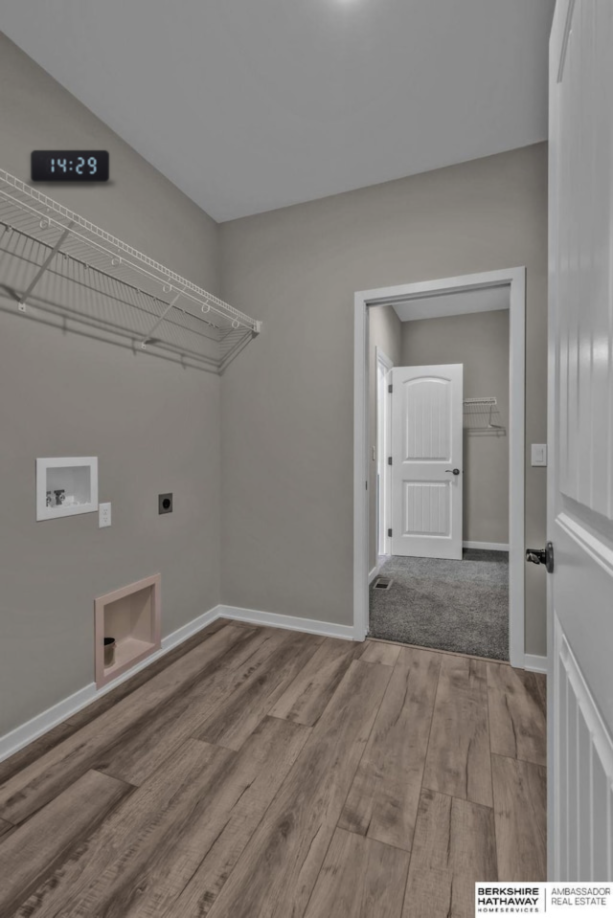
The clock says 14:29
